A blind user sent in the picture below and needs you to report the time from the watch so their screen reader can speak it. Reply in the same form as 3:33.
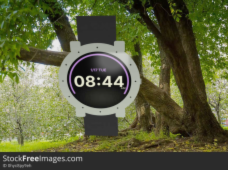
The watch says 8:44
